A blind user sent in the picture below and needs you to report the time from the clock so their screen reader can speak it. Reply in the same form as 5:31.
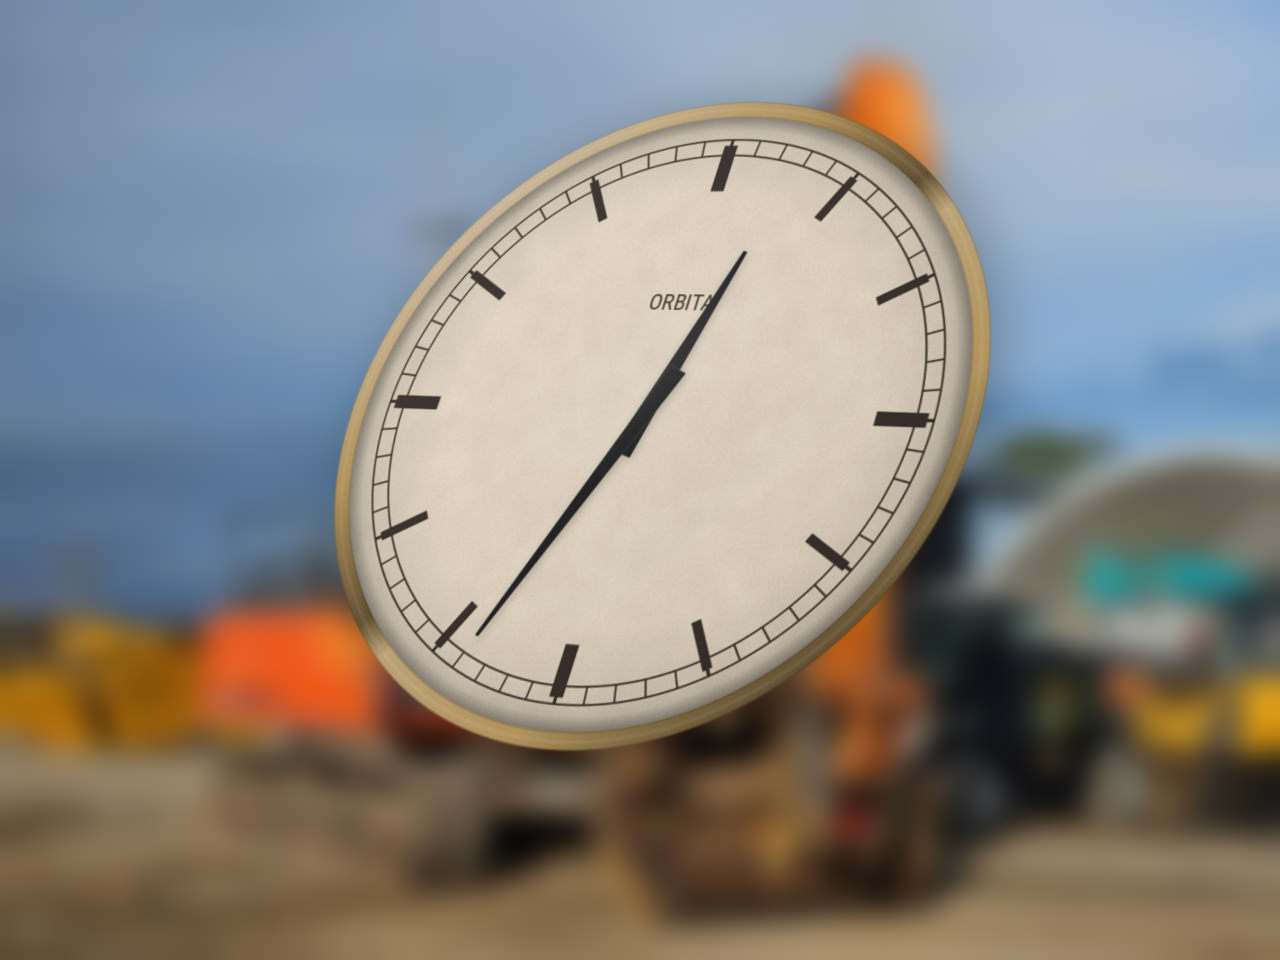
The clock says 12:34
